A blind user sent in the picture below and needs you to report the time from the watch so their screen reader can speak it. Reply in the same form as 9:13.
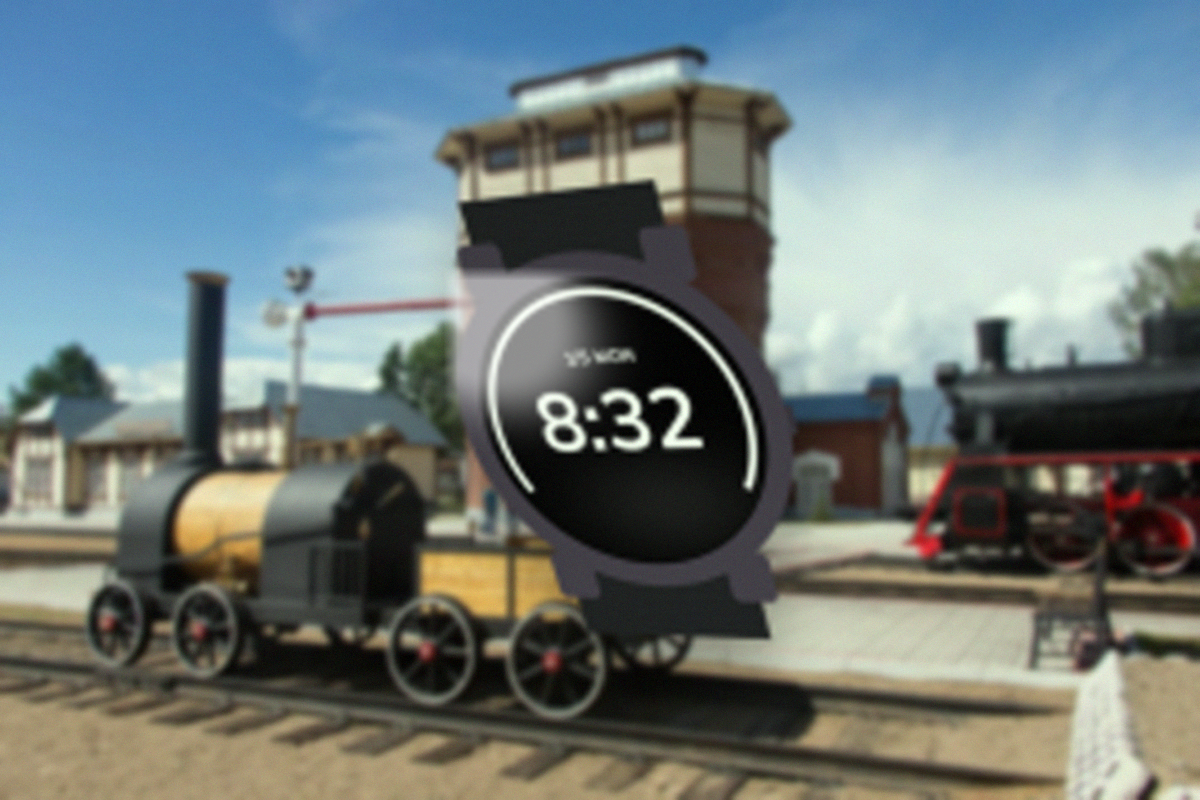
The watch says 8:32
